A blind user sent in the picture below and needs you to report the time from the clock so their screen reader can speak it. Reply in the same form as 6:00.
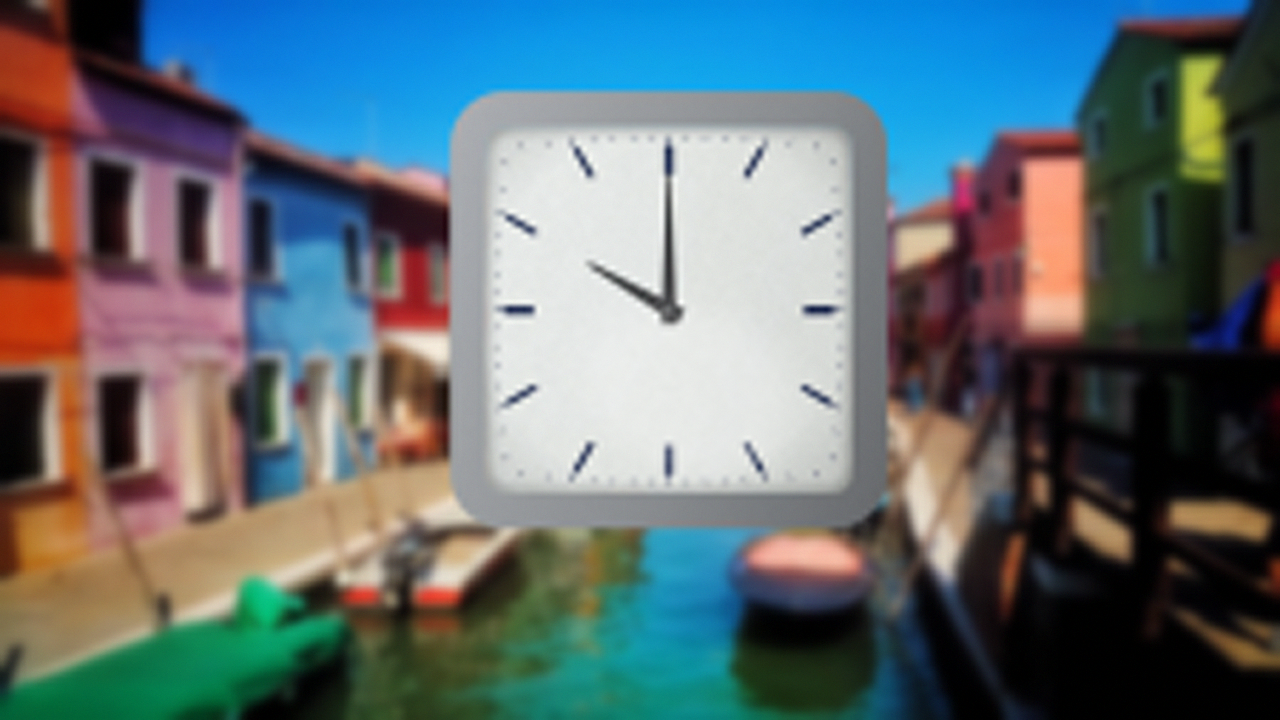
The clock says 10:00
